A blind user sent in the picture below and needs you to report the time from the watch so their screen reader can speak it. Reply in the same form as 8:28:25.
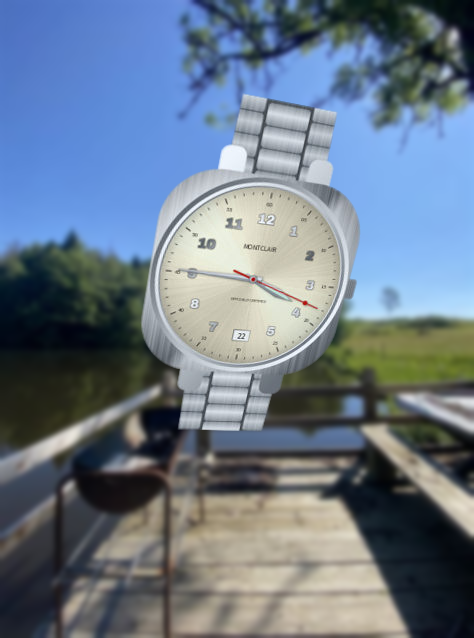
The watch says 3:45:18
